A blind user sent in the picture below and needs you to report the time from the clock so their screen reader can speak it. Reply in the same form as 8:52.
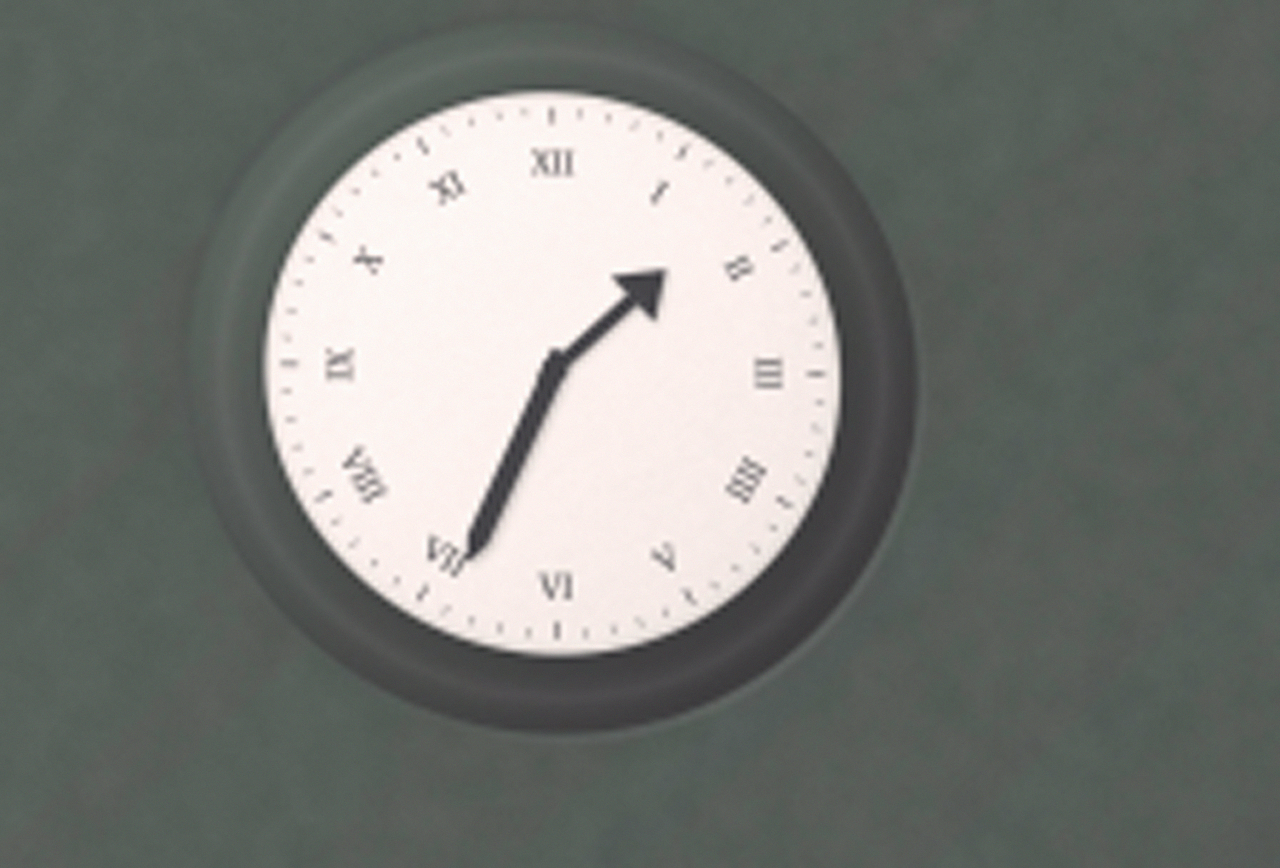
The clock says 1:34
